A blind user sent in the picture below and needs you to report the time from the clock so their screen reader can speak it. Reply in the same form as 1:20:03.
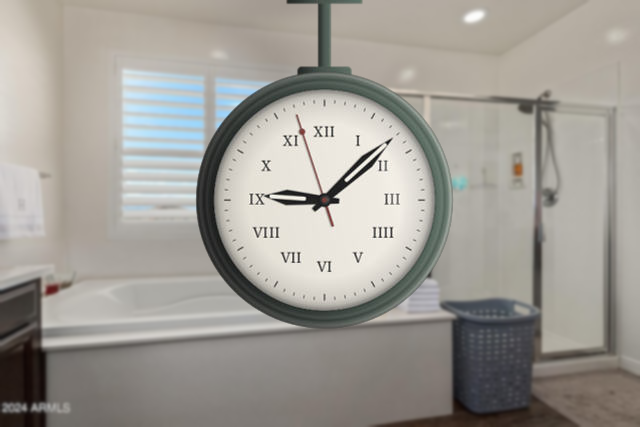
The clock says 9:07:57
